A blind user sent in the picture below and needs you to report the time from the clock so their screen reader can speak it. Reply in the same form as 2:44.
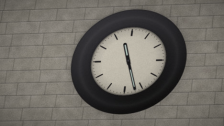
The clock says 11:27
